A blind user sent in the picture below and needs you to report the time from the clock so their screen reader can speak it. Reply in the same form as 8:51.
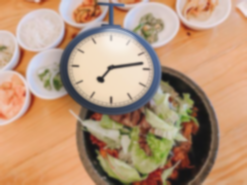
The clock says 7:13
